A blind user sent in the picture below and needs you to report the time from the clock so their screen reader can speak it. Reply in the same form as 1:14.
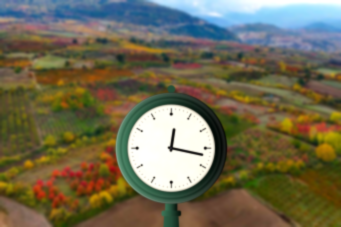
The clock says 12:17
